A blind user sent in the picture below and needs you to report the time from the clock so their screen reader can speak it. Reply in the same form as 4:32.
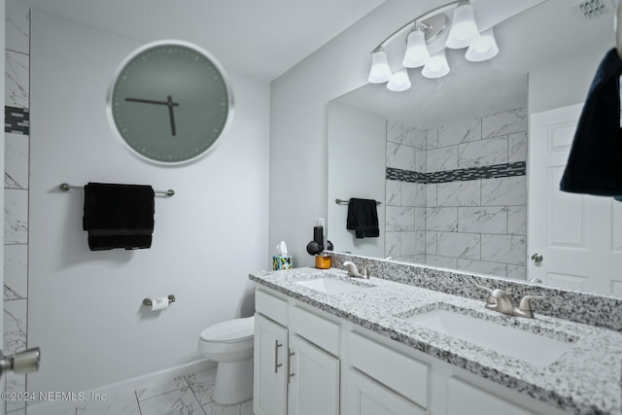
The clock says 5:46
